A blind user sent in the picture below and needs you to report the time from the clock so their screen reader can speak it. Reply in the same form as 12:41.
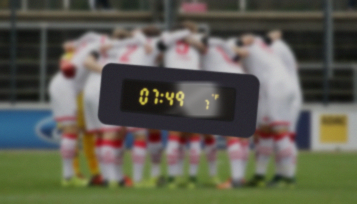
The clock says 7:49
